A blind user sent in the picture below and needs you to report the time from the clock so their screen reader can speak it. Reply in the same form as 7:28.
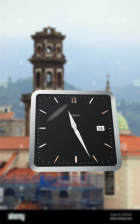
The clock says 11:26
